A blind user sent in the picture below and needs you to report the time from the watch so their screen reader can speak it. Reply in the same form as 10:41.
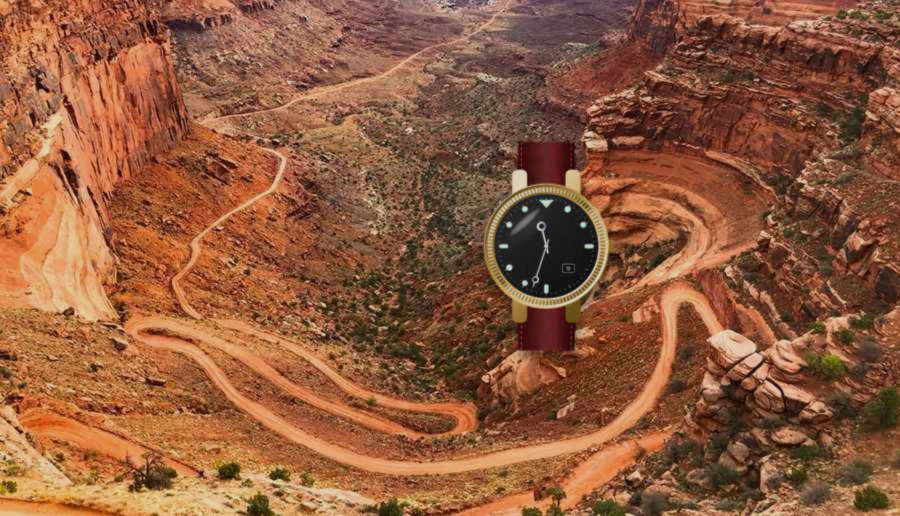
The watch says 11:33
